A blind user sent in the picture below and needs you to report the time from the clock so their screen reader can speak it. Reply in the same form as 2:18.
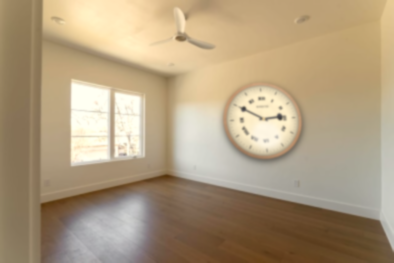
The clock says 2:50
